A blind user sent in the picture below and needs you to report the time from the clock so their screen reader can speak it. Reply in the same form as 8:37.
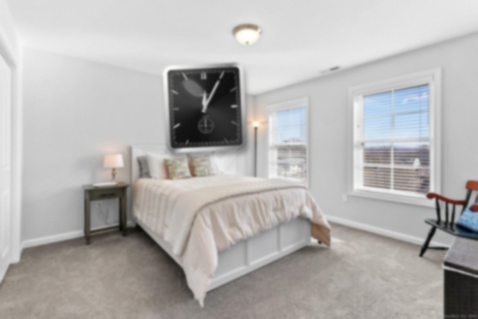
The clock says 12:05
